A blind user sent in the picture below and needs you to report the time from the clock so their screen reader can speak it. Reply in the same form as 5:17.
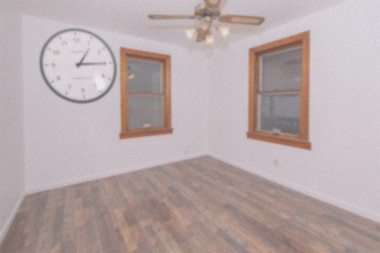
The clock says 1:15
